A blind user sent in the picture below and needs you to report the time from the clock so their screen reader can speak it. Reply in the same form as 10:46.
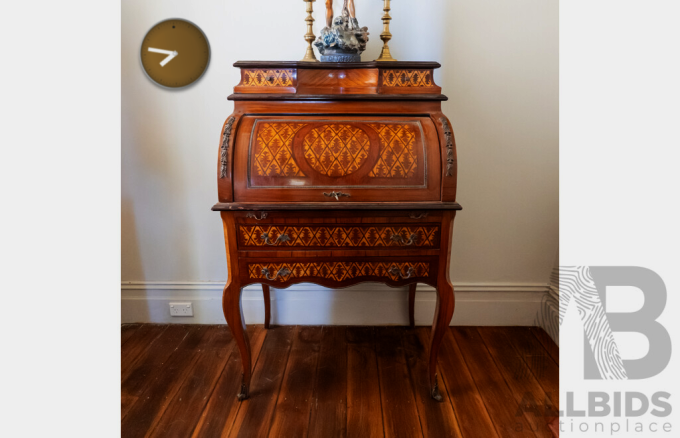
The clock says 7:47
